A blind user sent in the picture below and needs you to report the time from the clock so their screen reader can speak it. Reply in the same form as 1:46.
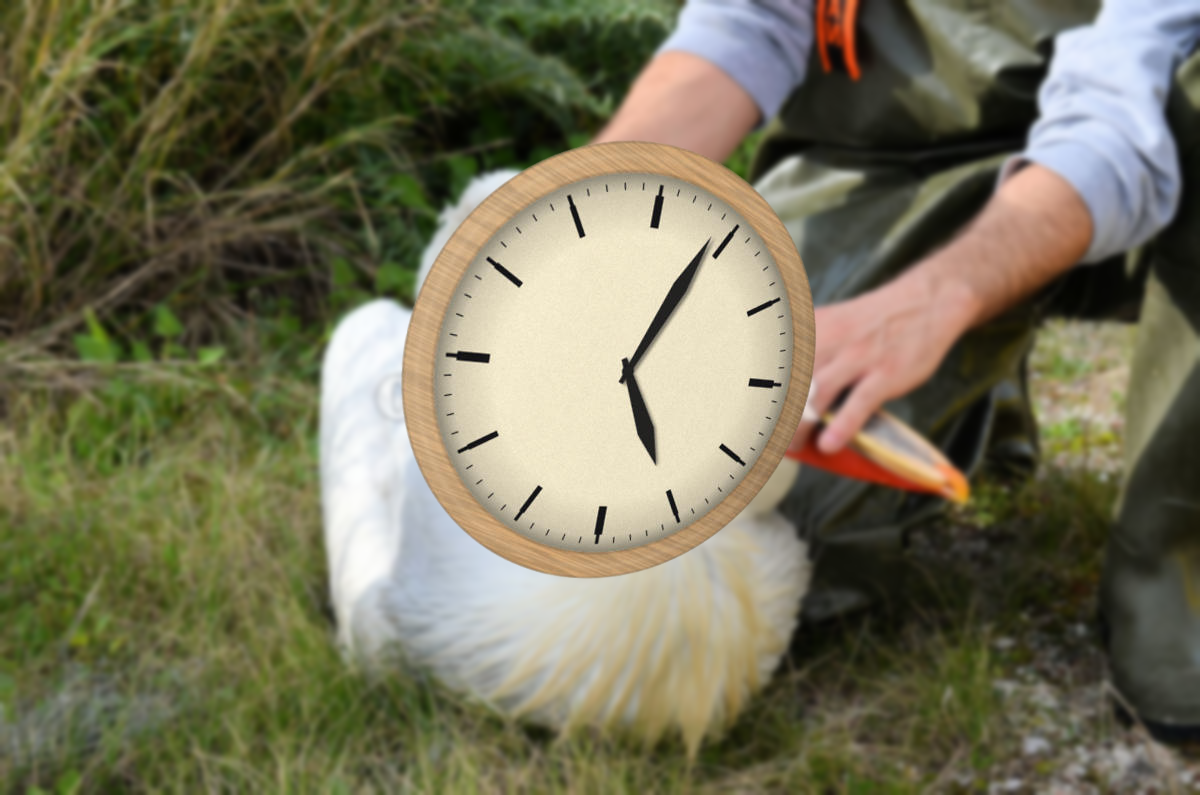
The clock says 5:04
